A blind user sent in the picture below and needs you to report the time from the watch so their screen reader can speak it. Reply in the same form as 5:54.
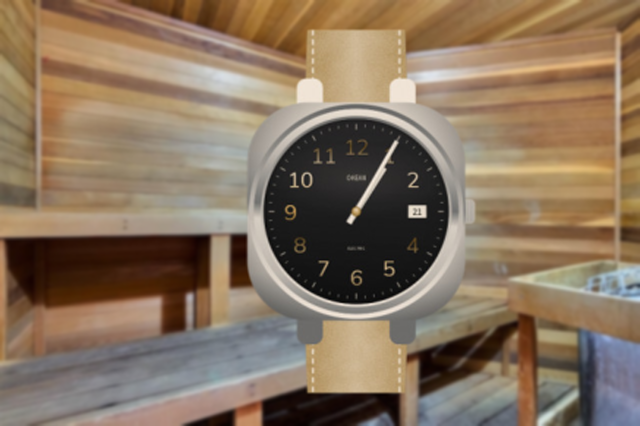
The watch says 1:05
